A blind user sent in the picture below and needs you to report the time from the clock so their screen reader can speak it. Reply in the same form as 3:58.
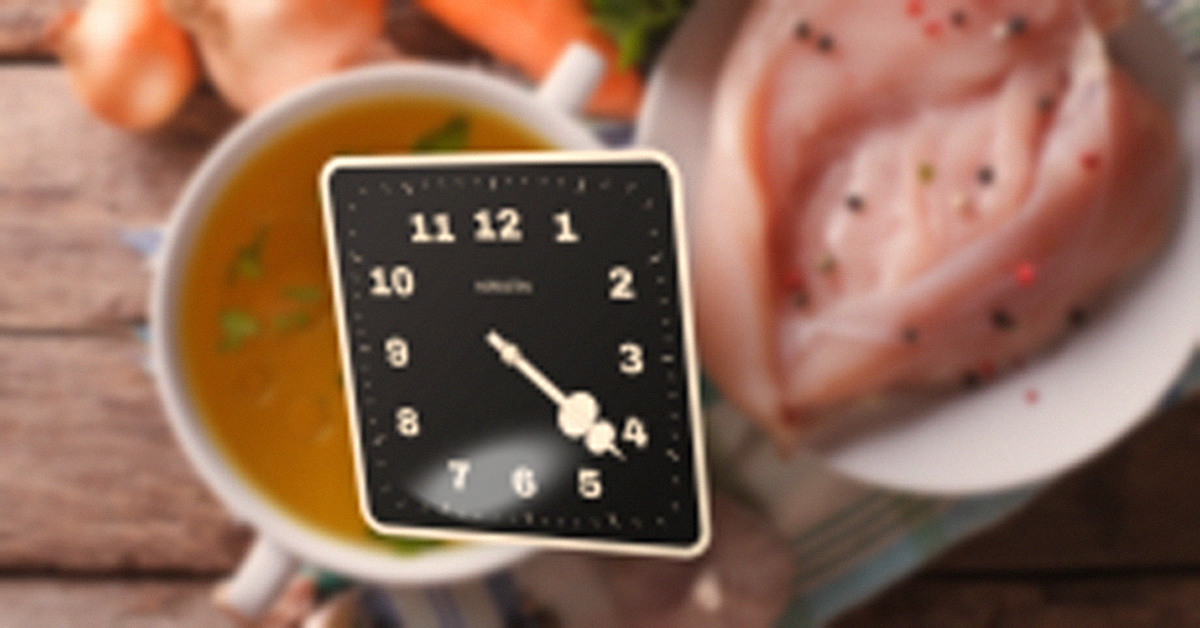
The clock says 4:22
